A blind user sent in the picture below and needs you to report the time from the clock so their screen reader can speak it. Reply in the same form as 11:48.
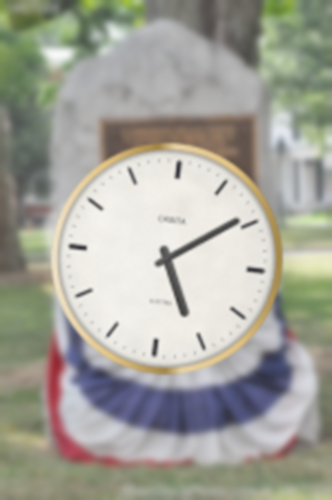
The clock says 5:09
